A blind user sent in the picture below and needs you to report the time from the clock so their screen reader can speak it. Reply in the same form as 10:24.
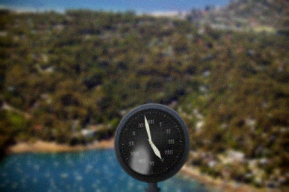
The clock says 4:58
